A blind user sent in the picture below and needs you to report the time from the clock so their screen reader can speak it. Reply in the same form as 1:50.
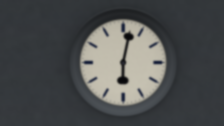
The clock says 6:02
